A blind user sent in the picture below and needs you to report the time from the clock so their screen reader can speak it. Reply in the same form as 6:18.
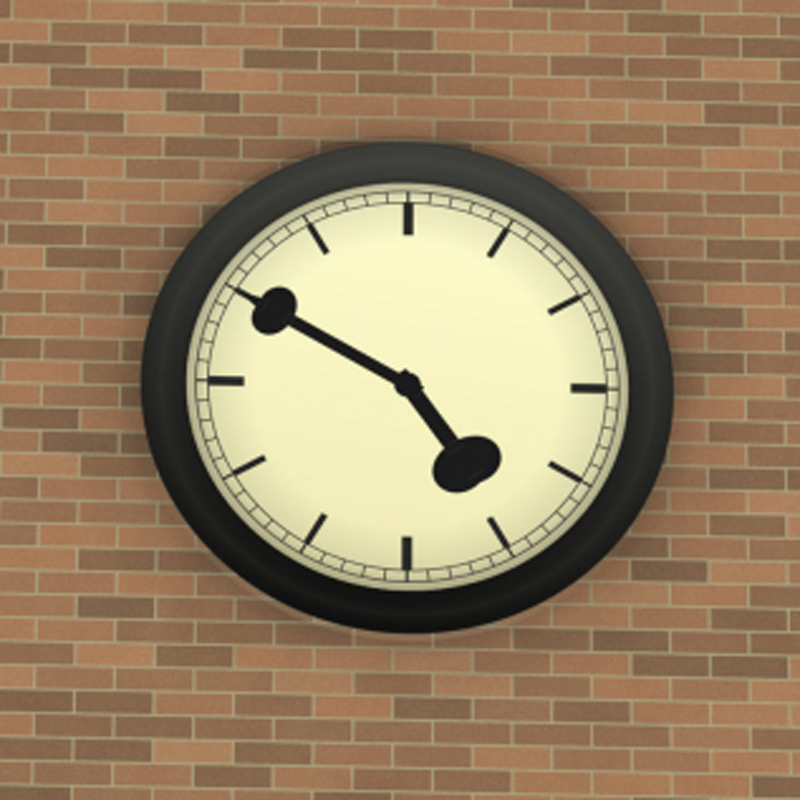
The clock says 4:50
